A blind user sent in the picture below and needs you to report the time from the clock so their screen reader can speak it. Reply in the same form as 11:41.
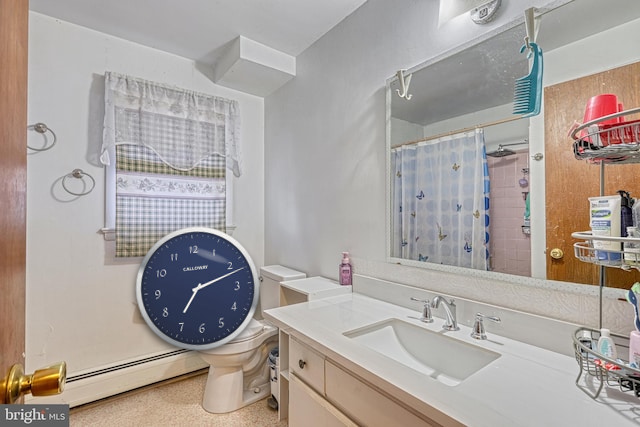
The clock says 7:12
